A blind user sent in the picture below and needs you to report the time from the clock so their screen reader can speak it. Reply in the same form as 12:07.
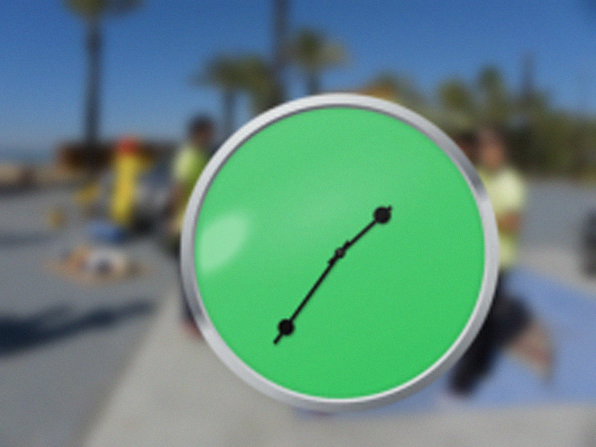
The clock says 1:36
